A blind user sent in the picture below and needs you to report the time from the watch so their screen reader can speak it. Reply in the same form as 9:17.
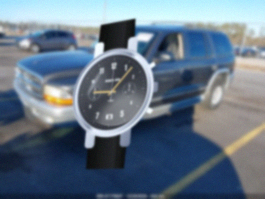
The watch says 9:07
